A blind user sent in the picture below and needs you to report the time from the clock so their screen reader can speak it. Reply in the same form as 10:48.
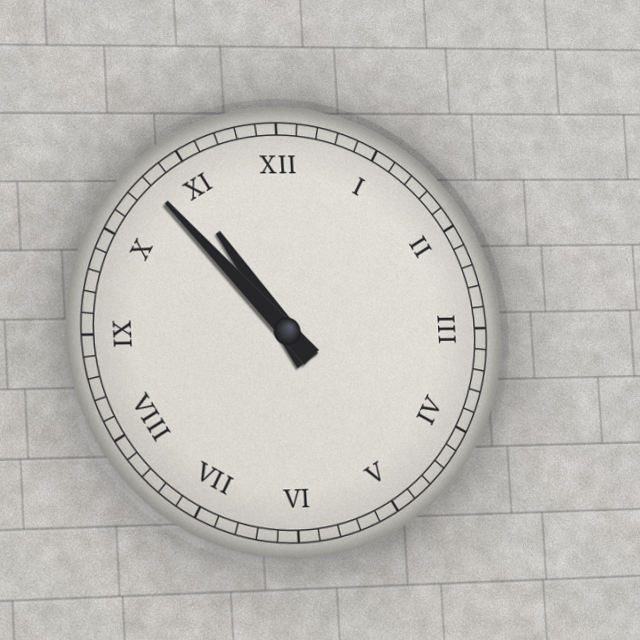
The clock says 10:53
